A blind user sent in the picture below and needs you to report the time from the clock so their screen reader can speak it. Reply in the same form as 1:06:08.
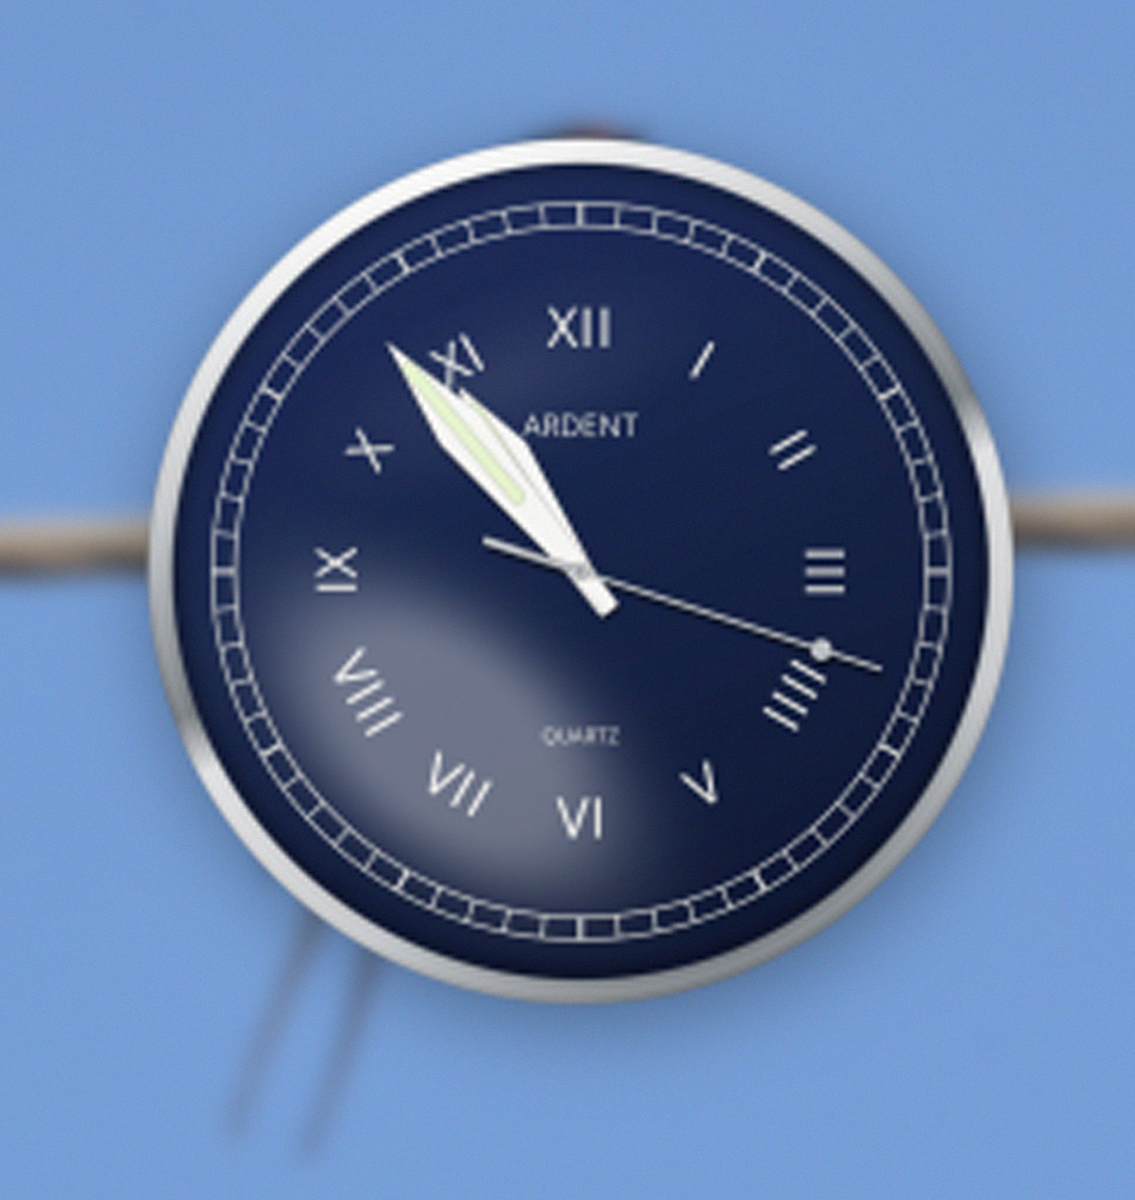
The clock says 10:53:18
